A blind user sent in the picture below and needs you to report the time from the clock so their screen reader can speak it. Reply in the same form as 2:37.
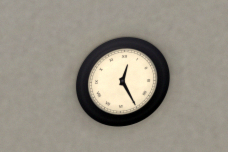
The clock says 12:25
